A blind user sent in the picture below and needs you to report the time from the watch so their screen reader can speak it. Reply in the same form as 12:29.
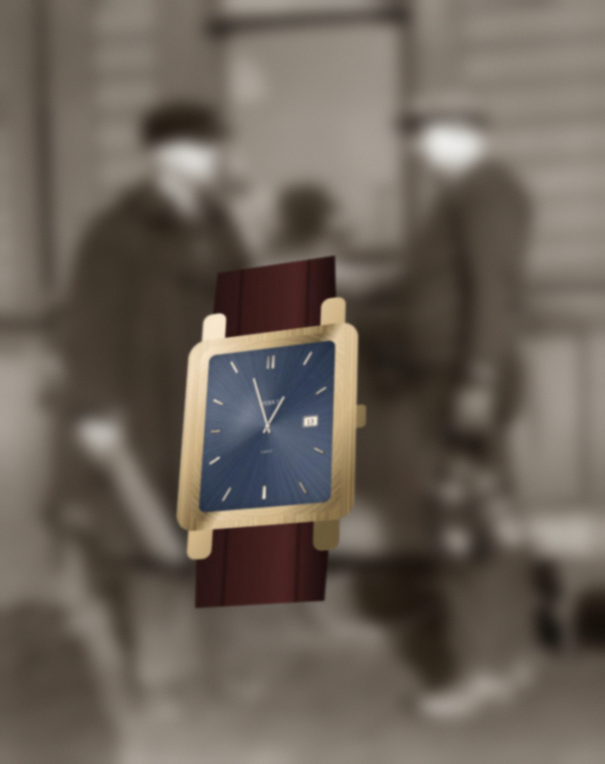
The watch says 12:57
